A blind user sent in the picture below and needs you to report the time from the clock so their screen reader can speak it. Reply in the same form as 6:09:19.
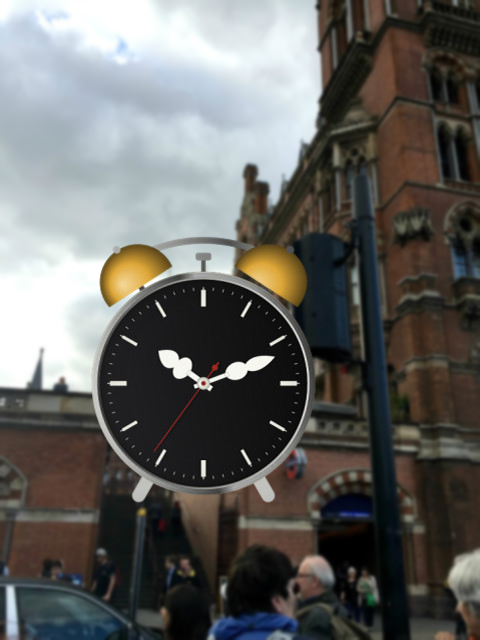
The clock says 10:11:36
